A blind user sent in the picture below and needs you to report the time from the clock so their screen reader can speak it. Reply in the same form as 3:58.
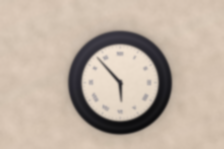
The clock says 5:53
